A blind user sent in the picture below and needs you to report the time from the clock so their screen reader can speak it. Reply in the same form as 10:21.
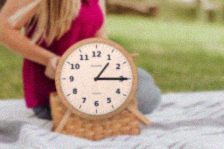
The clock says 1:15
